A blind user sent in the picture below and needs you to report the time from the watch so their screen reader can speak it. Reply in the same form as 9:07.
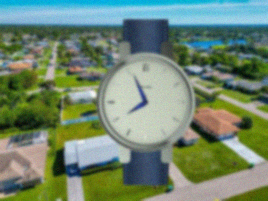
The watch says 7:56
